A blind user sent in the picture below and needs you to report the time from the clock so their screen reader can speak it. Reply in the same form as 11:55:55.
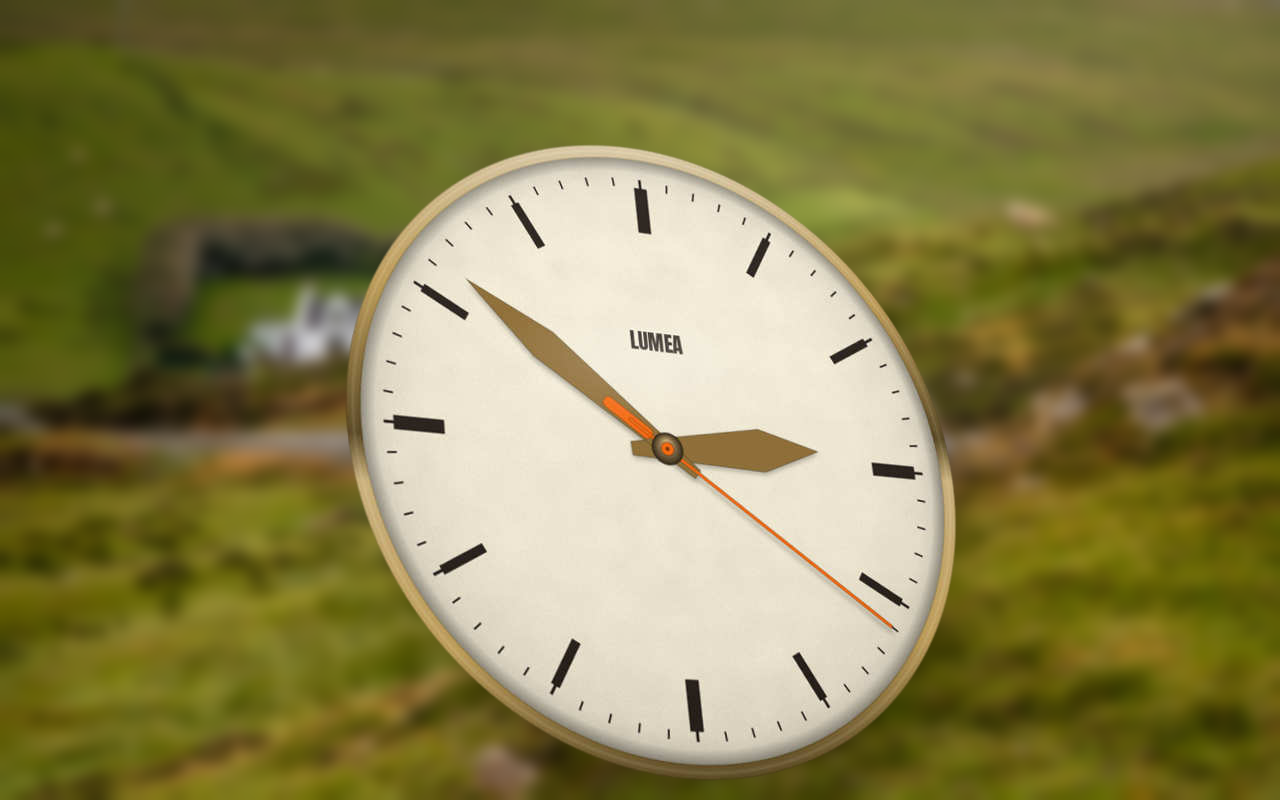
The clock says 2:51:21
